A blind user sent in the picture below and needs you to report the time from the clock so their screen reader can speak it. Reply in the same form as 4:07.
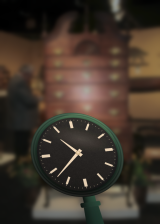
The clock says 10:38
